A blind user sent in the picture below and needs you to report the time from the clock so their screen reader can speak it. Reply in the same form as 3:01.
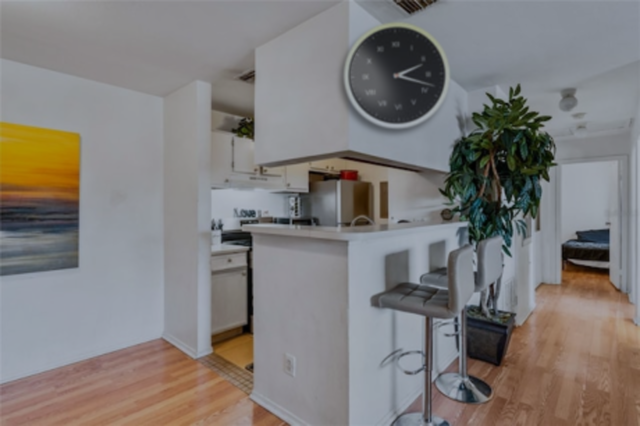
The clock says 2:18
